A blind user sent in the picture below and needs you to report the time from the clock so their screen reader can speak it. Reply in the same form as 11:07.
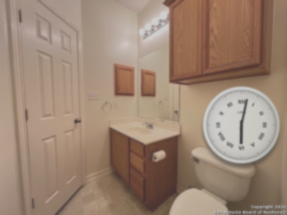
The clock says 6:02
